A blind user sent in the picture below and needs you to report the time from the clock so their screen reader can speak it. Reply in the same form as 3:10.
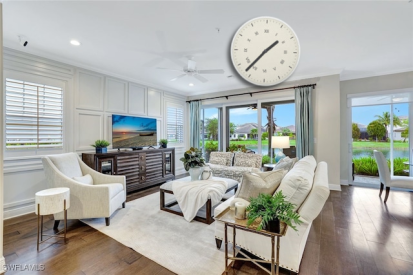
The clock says 1:37
